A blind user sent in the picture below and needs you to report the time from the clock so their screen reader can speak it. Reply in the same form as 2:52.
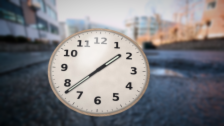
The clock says 1:38
